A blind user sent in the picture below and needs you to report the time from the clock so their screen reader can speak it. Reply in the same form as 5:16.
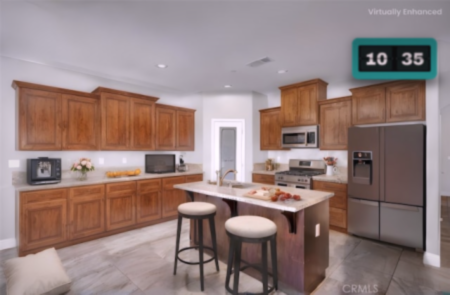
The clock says 10:35
